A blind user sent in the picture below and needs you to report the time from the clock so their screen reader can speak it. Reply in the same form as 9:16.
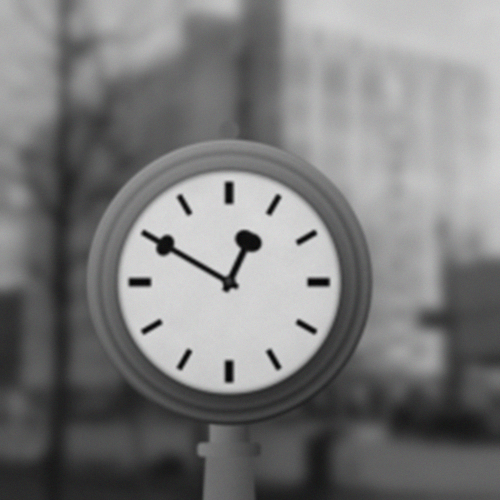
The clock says 12:50
